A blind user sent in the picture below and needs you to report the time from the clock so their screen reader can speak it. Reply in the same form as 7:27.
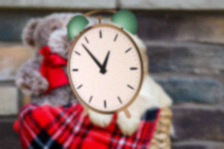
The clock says 12:53
